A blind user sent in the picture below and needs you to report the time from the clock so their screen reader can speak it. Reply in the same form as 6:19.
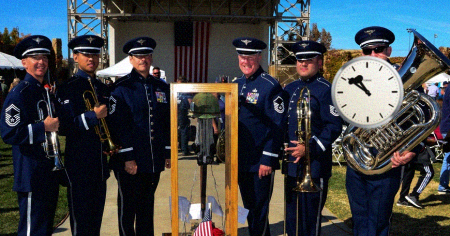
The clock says 10:51
